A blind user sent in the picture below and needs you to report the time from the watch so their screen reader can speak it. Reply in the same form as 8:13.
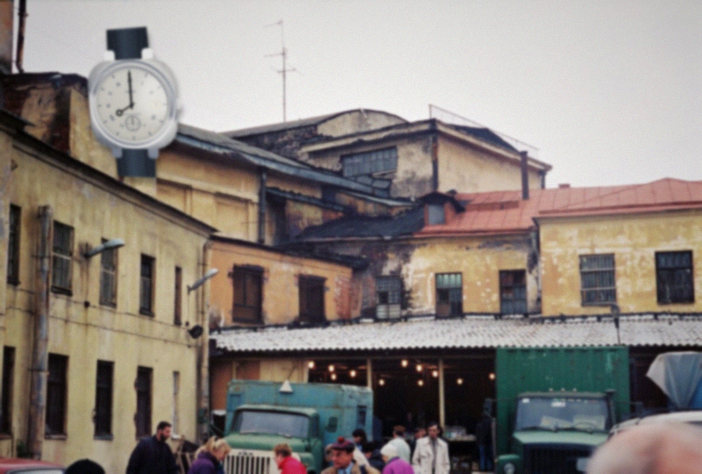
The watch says 8:00
